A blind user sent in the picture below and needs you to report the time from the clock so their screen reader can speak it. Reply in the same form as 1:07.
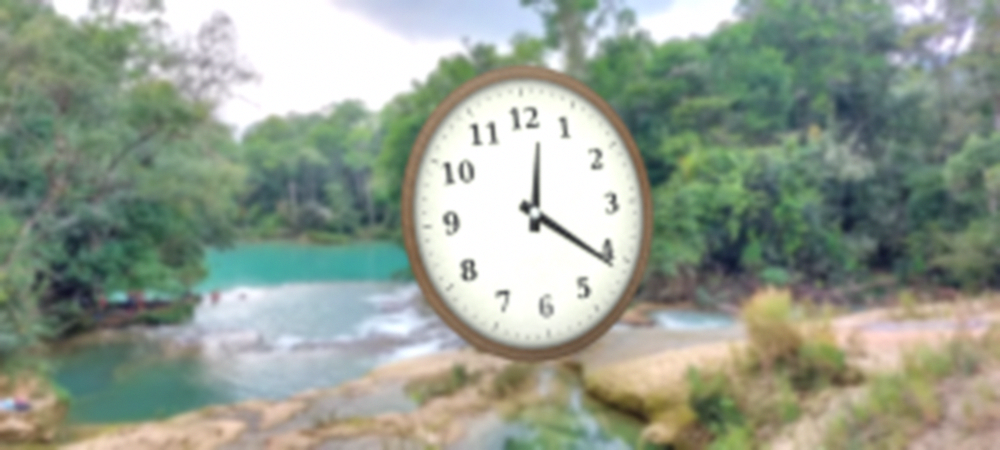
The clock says 12:21
